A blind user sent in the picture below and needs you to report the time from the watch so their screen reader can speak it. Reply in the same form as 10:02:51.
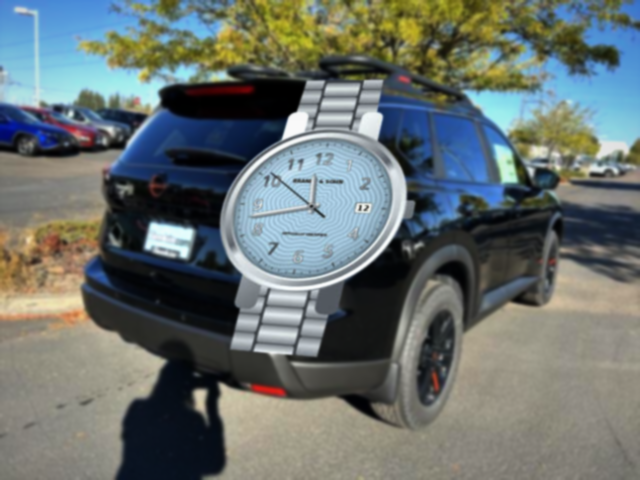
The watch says 11:42:51
